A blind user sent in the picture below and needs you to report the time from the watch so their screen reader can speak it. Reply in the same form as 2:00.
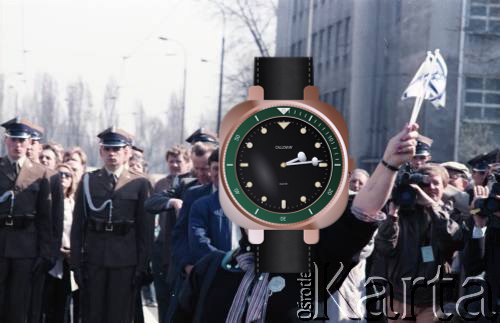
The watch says 2:14
